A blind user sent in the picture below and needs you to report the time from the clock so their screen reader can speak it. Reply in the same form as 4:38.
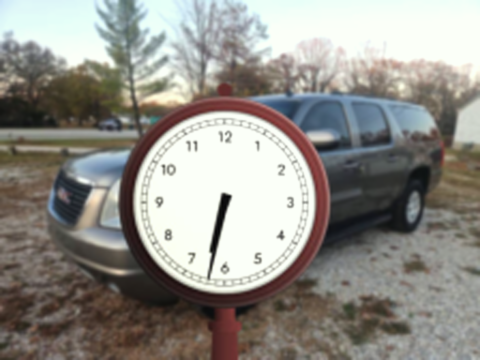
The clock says 6:32
